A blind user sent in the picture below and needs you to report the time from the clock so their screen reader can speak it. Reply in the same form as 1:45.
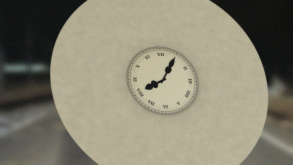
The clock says 8:05
